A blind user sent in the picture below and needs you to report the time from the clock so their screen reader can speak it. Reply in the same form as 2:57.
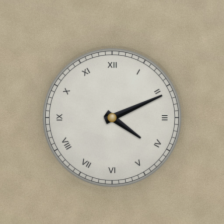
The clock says 4:11
